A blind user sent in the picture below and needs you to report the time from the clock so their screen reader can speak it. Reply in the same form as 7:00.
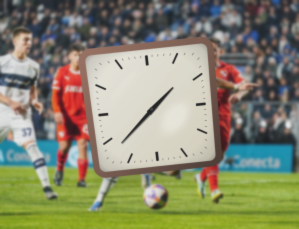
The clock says 1:38
